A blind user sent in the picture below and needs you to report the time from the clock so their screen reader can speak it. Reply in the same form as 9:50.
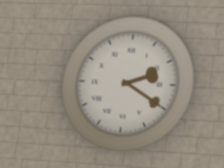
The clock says 2:20
